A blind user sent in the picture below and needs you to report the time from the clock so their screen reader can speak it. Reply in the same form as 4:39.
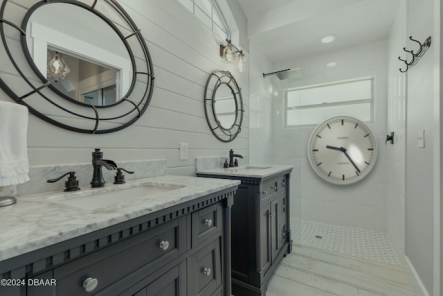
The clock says 9:24
